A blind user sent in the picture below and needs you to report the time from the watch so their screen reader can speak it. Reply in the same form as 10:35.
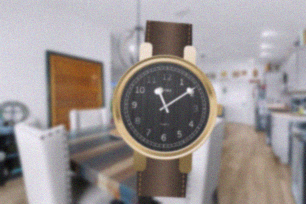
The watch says 11:09
